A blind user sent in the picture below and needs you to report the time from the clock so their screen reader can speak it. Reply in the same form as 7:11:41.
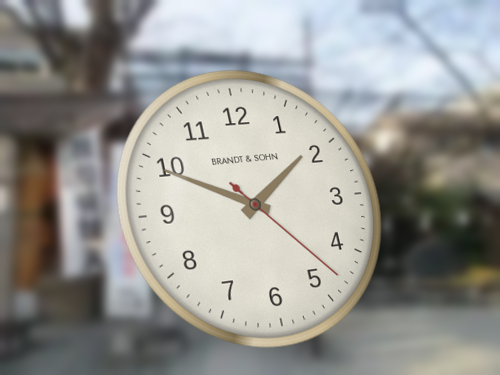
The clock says 1:49:23
